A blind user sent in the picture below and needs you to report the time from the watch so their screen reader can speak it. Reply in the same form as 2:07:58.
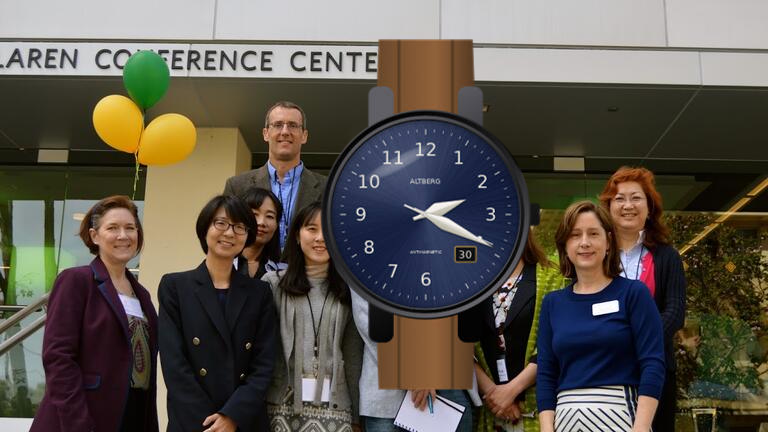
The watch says 2:19:19
